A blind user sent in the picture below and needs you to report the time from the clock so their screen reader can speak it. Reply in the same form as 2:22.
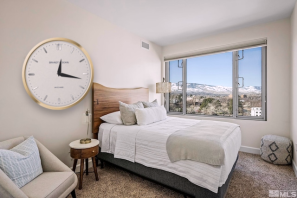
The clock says 12:17
